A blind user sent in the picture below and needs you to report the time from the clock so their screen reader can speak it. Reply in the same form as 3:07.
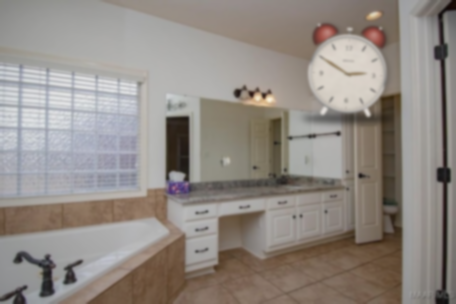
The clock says 2:50
